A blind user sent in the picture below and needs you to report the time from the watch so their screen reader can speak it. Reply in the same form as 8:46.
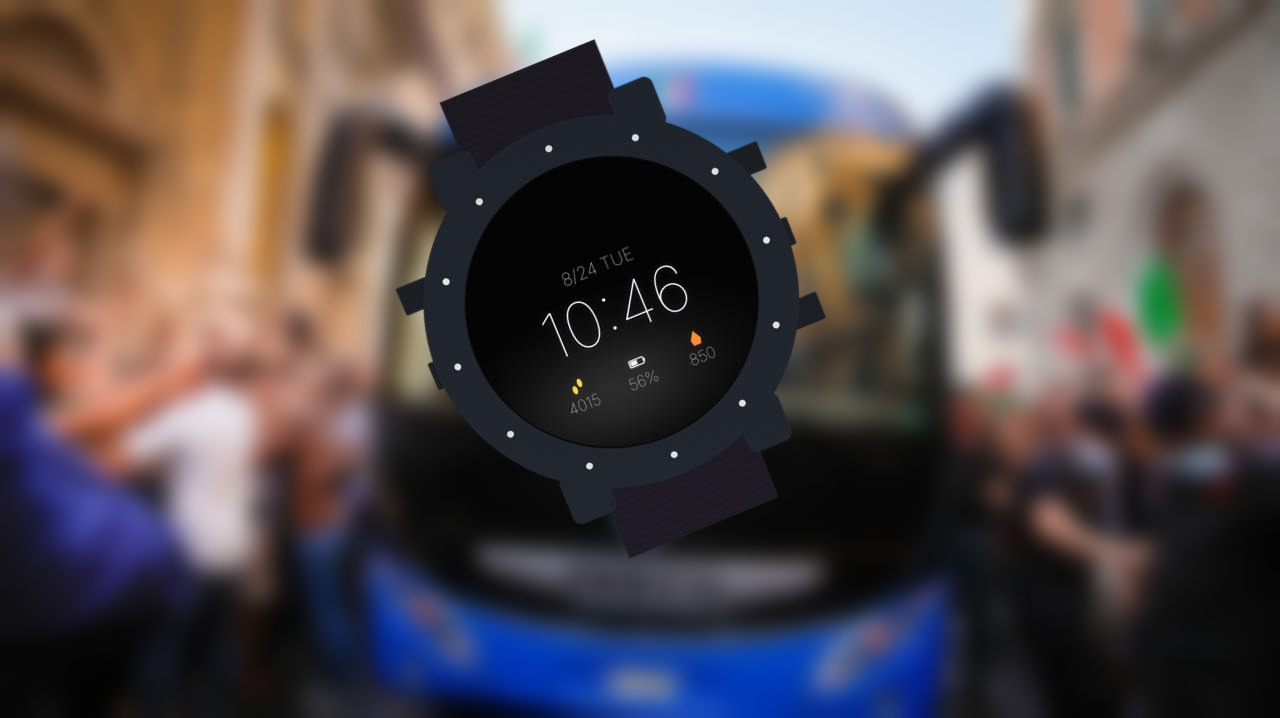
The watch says 10:46
